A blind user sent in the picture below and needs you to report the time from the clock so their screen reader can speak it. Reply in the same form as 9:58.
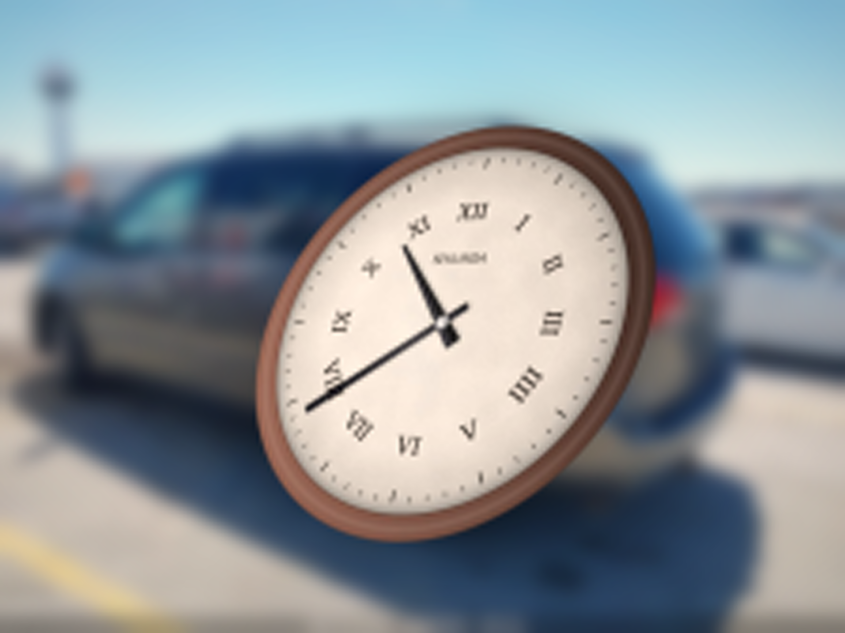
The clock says 10:39
